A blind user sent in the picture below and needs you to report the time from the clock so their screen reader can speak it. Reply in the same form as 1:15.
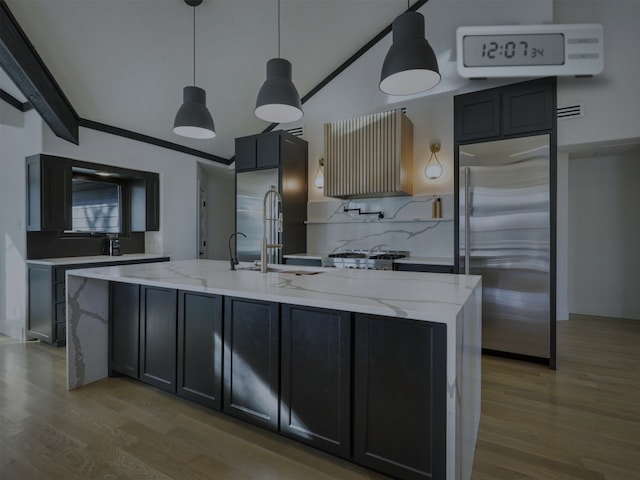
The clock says 12:07
